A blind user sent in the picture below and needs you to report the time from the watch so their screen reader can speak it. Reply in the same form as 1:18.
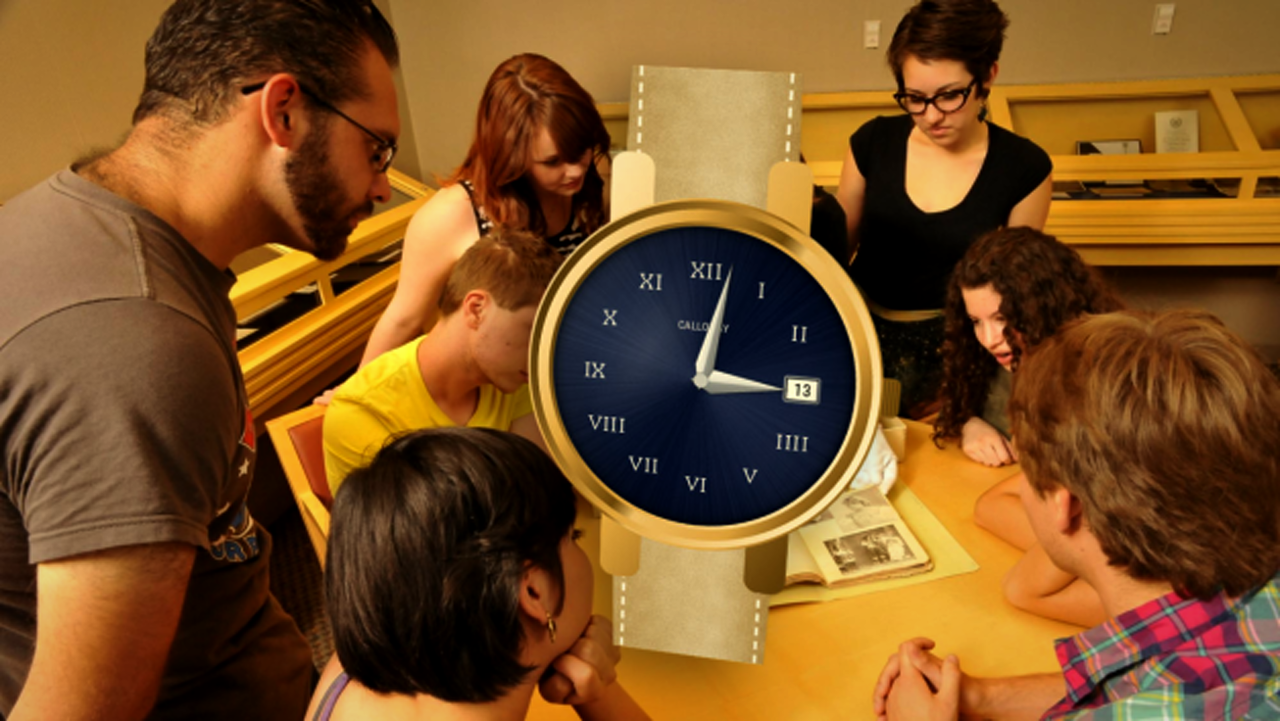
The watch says 3:02
